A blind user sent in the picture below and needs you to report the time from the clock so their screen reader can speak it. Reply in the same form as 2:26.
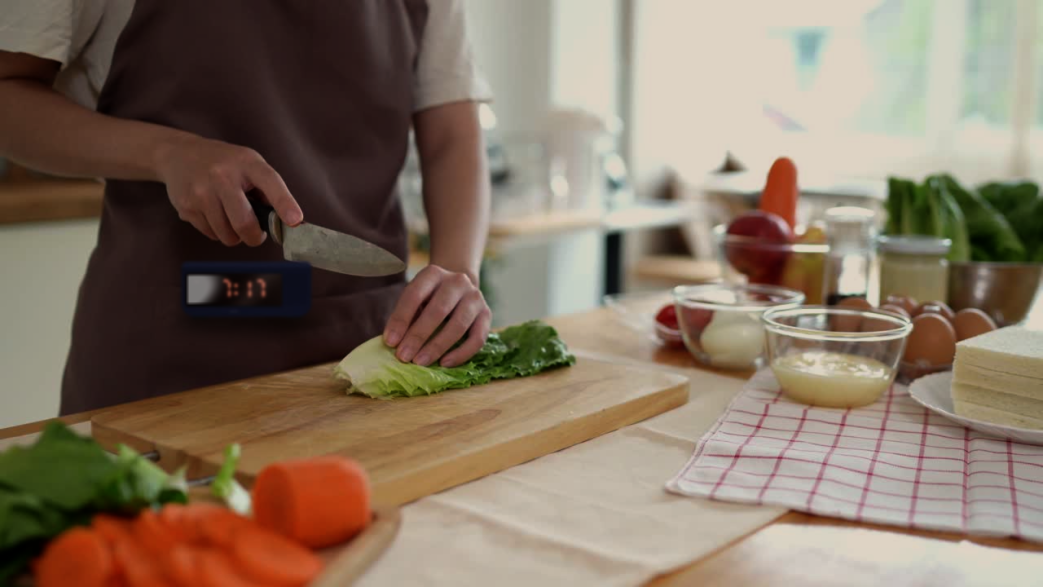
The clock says 7:17
